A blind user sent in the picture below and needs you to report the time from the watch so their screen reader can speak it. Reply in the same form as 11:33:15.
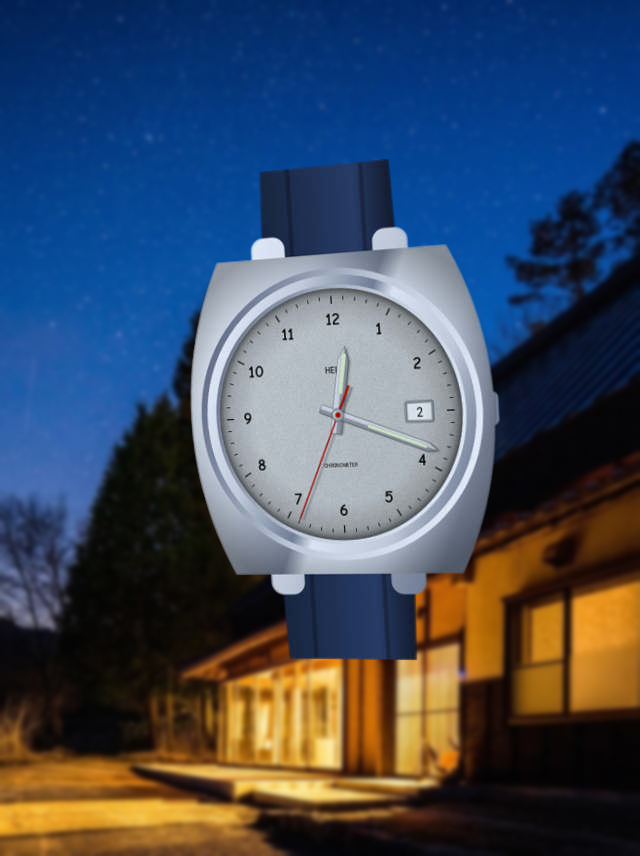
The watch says 12:18:34
